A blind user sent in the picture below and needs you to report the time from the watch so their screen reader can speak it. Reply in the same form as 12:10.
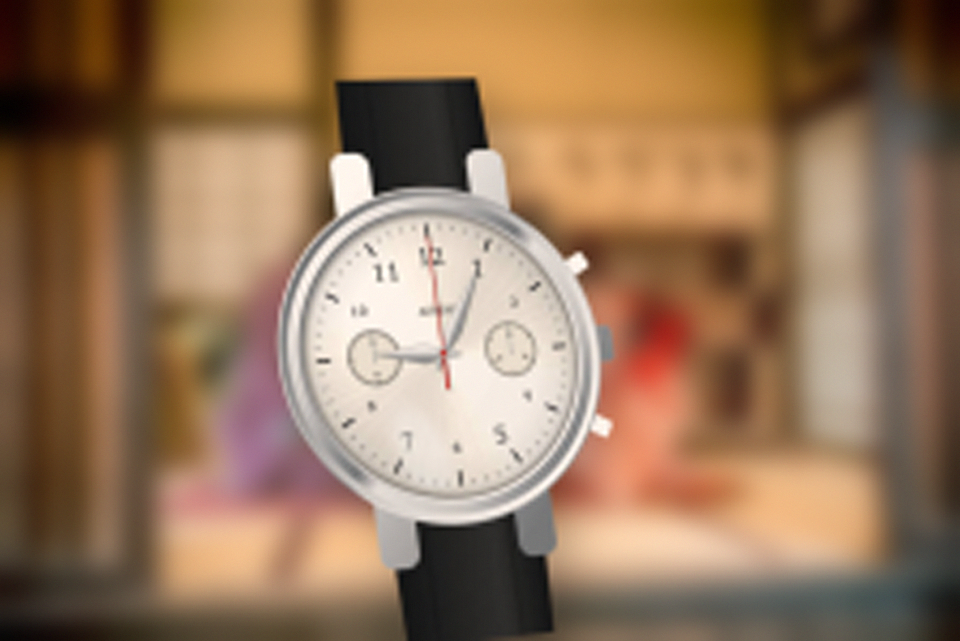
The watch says 9:05
